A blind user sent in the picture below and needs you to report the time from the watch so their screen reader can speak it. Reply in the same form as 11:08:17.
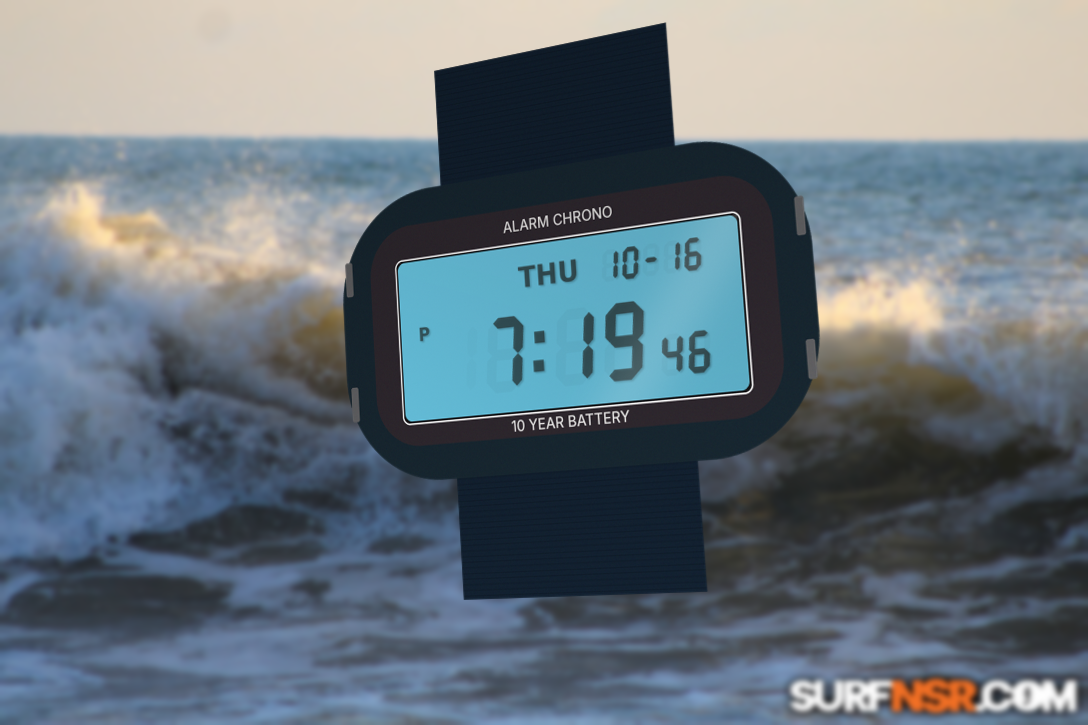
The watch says 7:19:46
